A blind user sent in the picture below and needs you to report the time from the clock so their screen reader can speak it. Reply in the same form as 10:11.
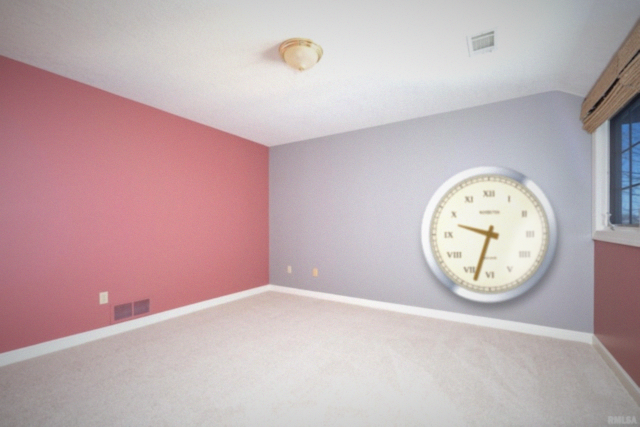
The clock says 9:33
